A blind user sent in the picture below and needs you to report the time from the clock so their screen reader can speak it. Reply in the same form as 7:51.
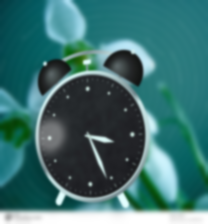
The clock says 3:26
